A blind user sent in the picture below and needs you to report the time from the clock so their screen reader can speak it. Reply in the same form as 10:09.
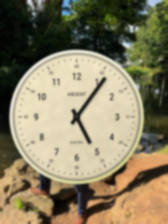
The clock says 5:06
